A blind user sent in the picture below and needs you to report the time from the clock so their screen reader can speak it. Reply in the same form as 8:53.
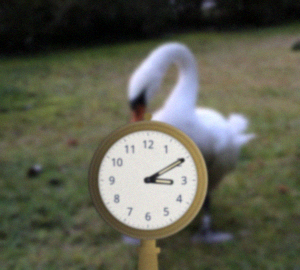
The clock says 3:10
